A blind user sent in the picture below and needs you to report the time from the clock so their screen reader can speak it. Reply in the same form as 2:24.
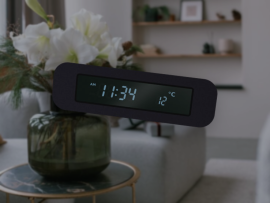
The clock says 11:34
